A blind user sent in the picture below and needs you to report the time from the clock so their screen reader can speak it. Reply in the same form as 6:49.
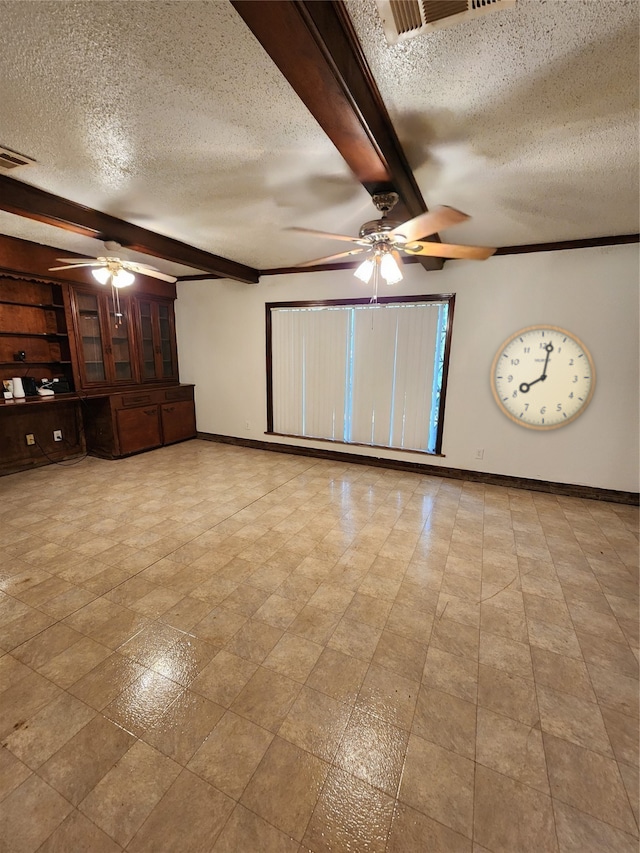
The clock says 8:02
